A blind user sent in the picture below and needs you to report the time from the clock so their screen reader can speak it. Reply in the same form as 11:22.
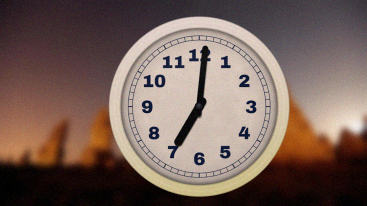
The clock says 7:01
